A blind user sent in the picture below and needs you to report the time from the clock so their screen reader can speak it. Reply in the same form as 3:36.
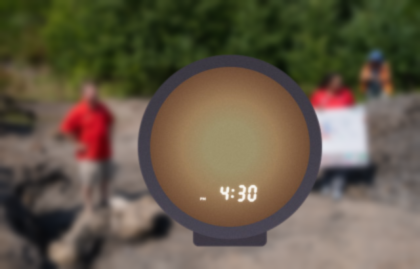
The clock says 4:30
